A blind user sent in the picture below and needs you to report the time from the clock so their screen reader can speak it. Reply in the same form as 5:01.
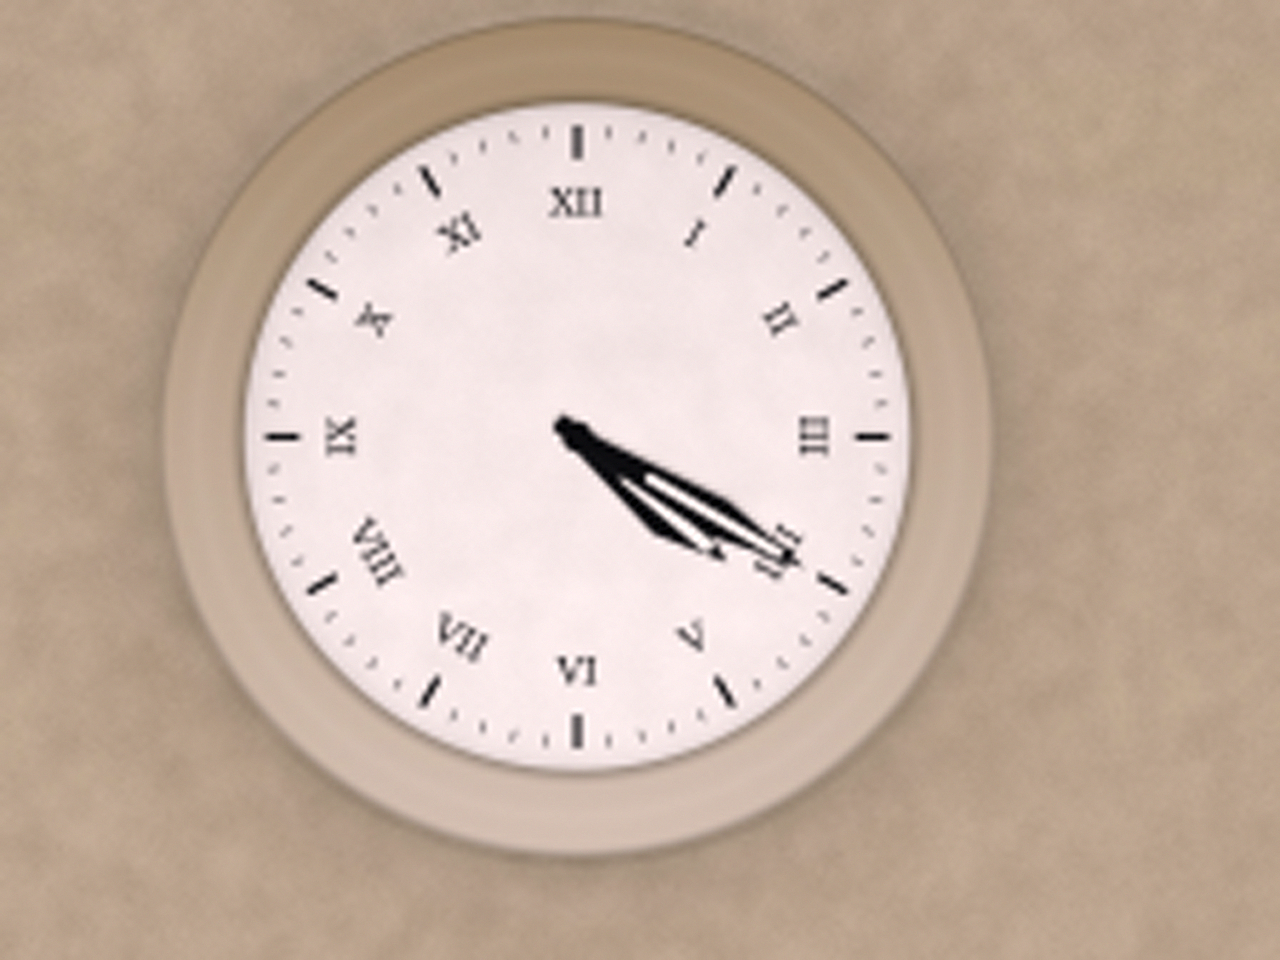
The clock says 4:20
